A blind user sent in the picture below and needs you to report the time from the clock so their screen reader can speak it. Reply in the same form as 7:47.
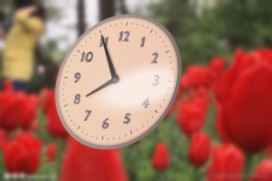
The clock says 7:55
